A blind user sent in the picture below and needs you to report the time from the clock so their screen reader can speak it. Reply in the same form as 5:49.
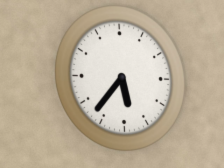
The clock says 5:37
